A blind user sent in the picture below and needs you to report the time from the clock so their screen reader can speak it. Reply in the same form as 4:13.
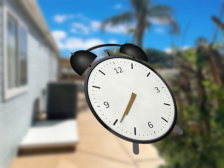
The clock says 7:39
